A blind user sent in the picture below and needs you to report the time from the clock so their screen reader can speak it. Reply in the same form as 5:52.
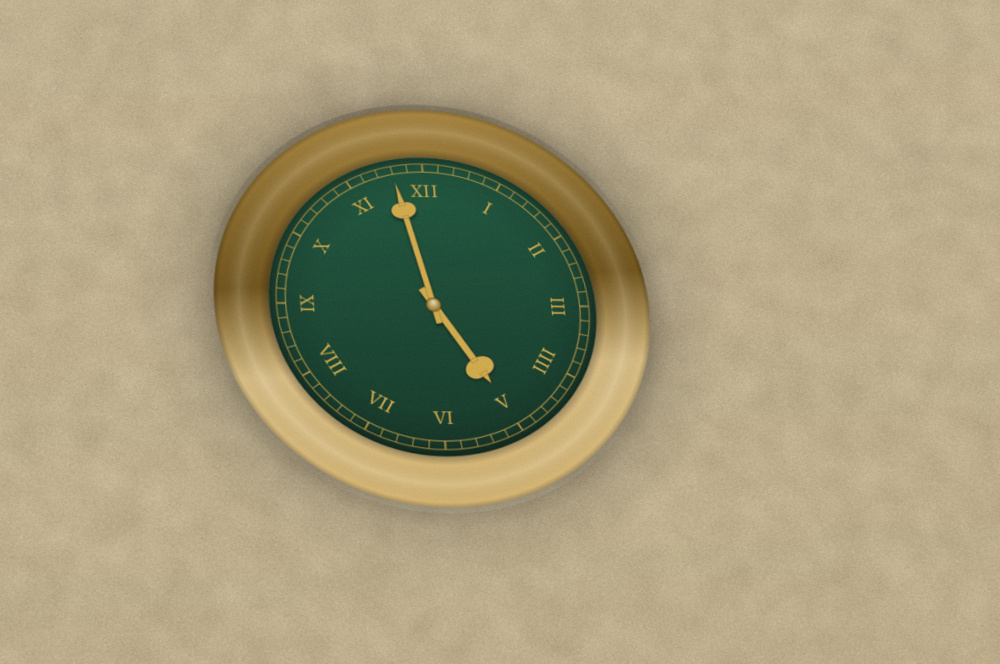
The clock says 4:58
